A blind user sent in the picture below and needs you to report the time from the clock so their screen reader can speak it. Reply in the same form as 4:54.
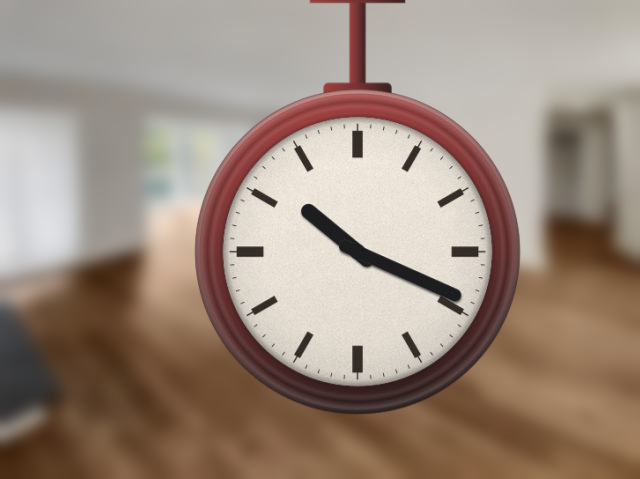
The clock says 10:19
